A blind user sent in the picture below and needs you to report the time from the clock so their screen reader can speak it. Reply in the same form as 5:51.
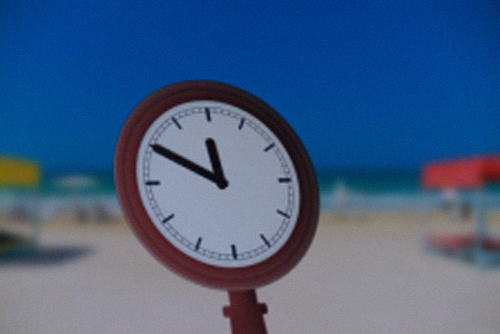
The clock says 11:50
